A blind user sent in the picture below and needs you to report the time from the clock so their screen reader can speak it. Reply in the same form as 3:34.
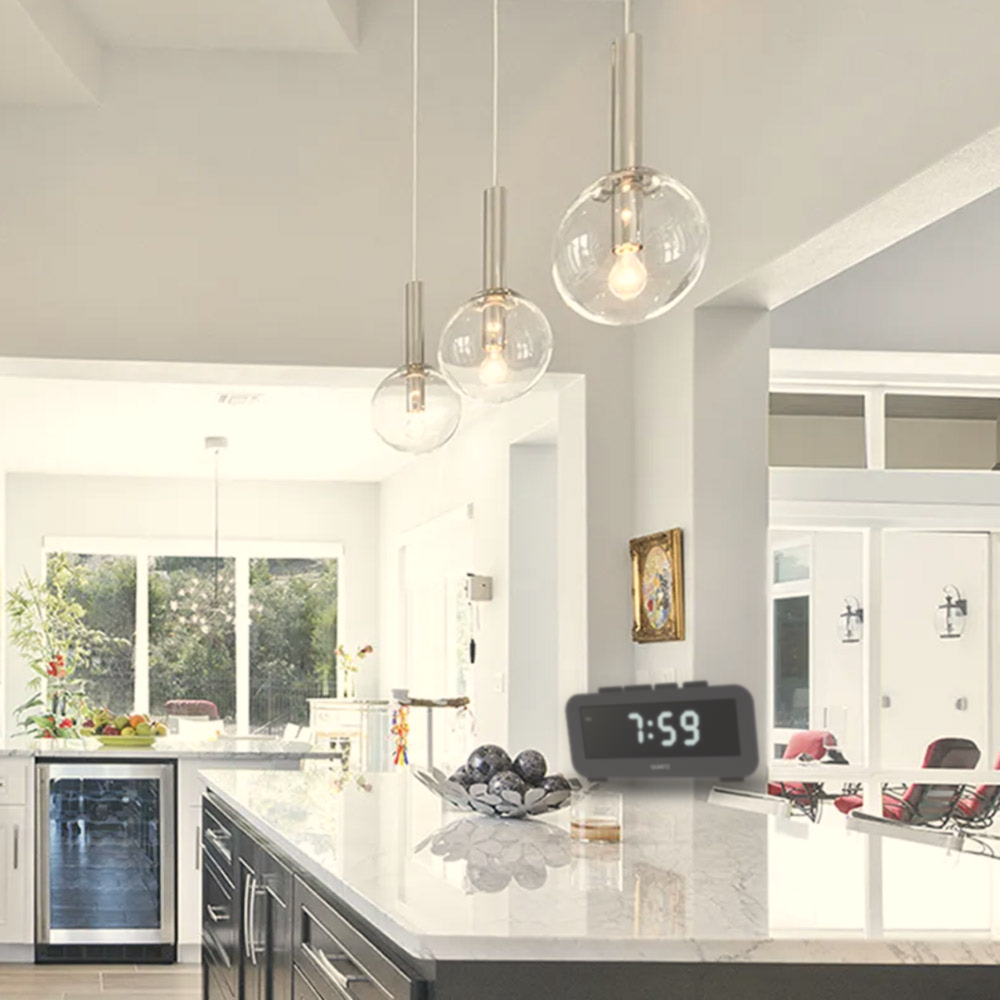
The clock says 7:59
